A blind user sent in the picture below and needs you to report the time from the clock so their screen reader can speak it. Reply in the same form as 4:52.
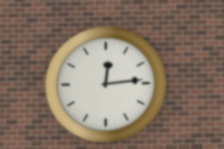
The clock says 12:14
